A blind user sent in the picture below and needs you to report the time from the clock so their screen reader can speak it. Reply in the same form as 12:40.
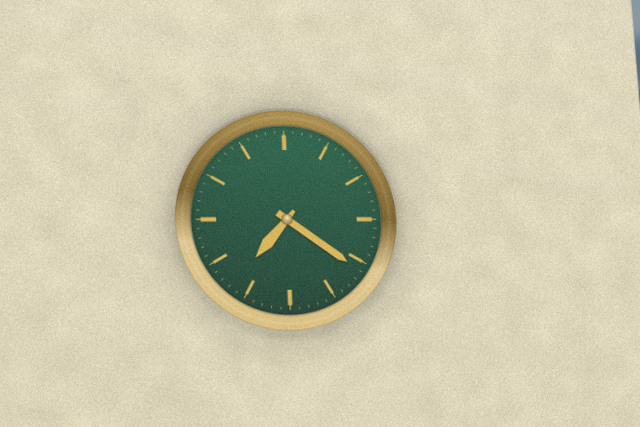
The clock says 7:21
